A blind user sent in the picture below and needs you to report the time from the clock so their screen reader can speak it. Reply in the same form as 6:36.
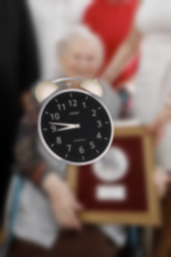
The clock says 8:47
